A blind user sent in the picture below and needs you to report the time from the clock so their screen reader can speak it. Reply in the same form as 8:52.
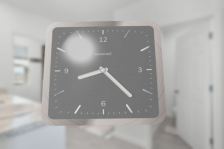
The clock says 8:23
